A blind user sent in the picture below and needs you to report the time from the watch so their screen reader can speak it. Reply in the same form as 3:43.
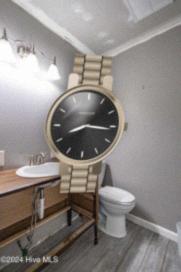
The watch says 8:16
